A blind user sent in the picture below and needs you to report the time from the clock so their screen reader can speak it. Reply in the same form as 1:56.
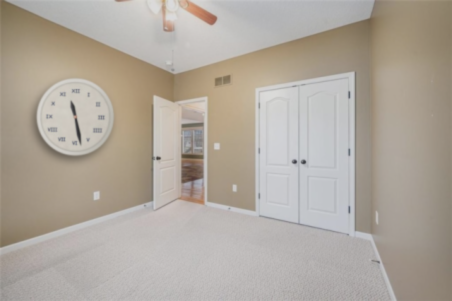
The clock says 11:28
